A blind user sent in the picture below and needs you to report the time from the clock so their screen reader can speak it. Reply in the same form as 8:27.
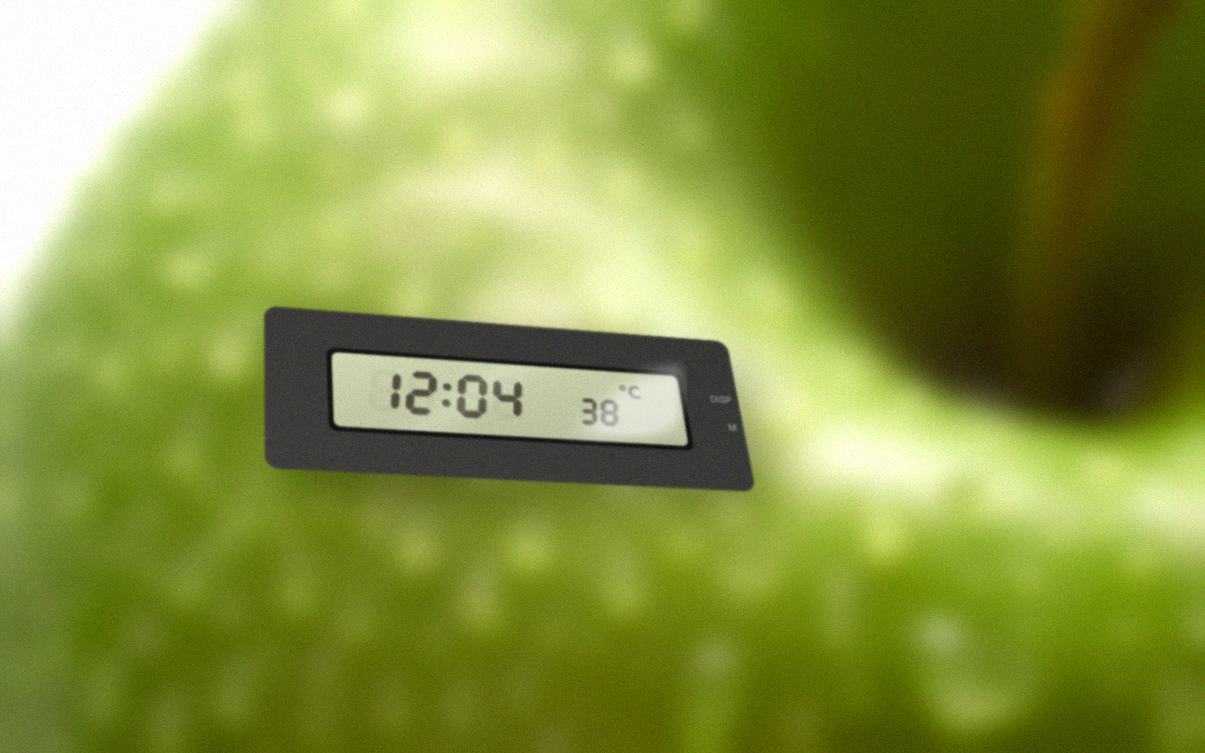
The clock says 12:04
